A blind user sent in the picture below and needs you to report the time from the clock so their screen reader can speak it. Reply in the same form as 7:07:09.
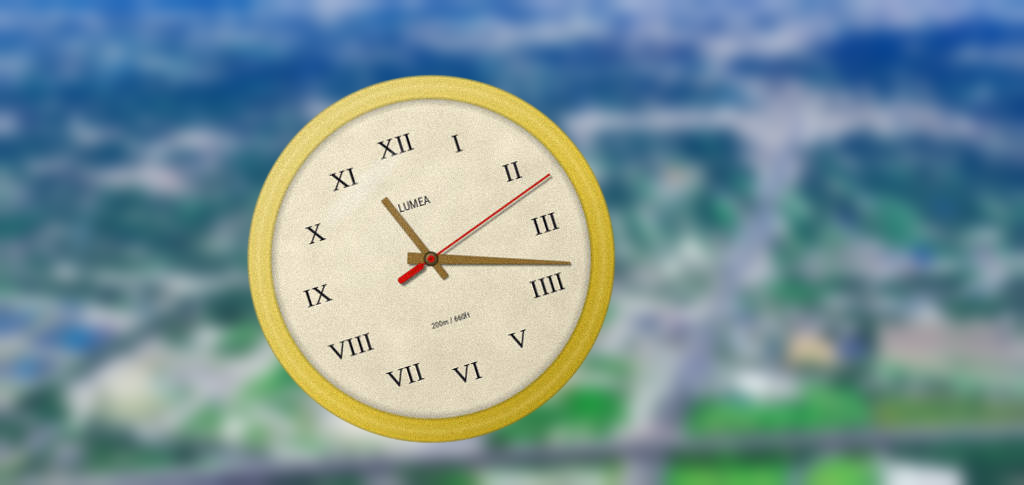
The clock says 11:18:12
